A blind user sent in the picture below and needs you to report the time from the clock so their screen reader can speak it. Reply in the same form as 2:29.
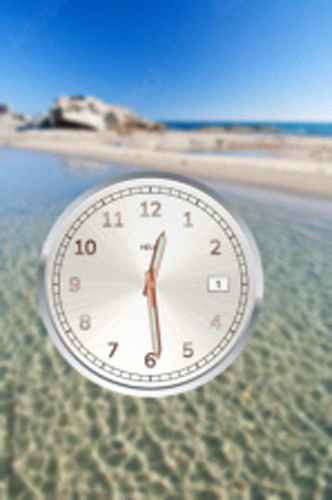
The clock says 12:29
